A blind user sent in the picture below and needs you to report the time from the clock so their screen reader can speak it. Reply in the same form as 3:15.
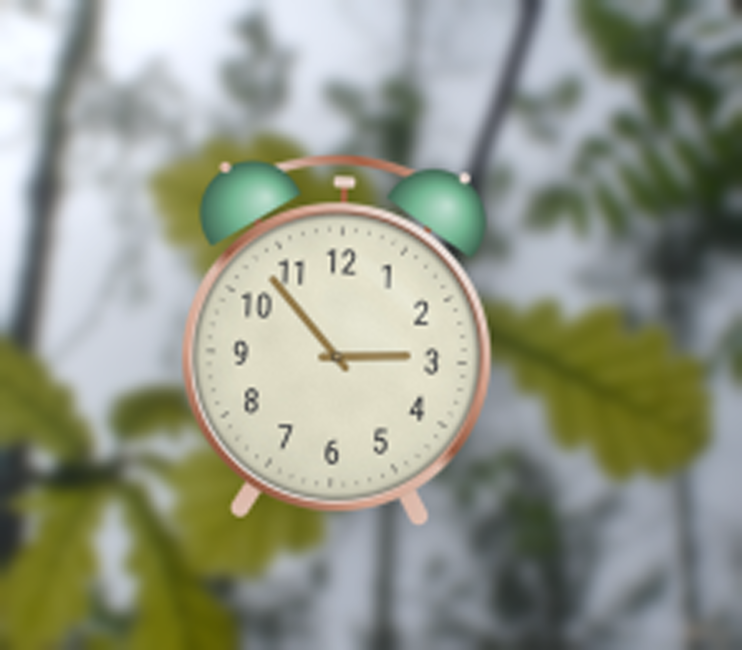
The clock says 2:53
